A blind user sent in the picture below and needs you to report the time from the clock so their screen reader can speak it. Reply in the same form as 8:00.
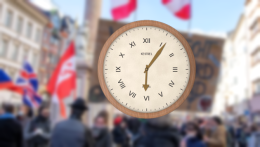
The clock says 6:06
